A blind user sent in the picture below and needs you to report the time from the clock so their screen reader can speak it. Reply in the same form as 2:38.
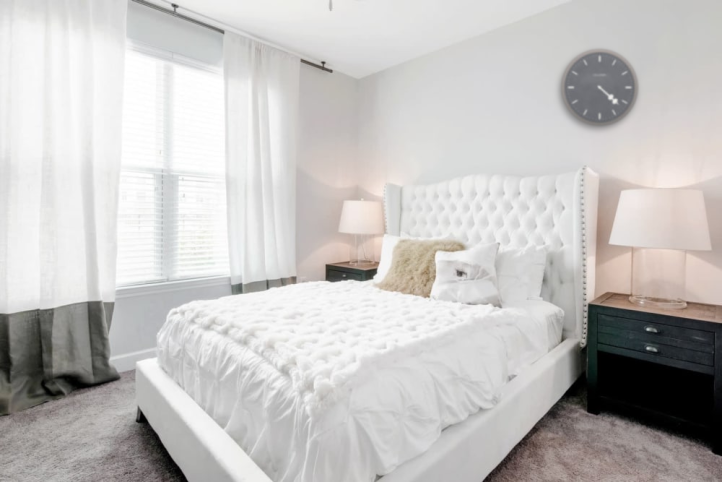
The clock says 4:22
